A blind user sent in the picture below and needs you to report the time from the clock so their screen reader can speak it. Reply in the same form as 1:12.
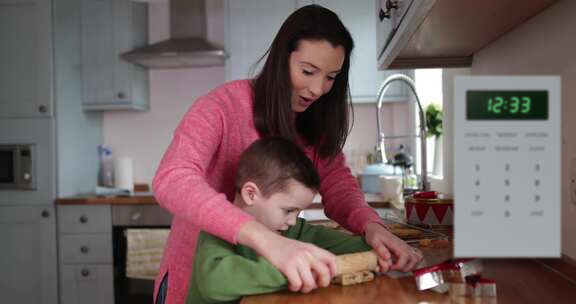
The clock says 12:33
